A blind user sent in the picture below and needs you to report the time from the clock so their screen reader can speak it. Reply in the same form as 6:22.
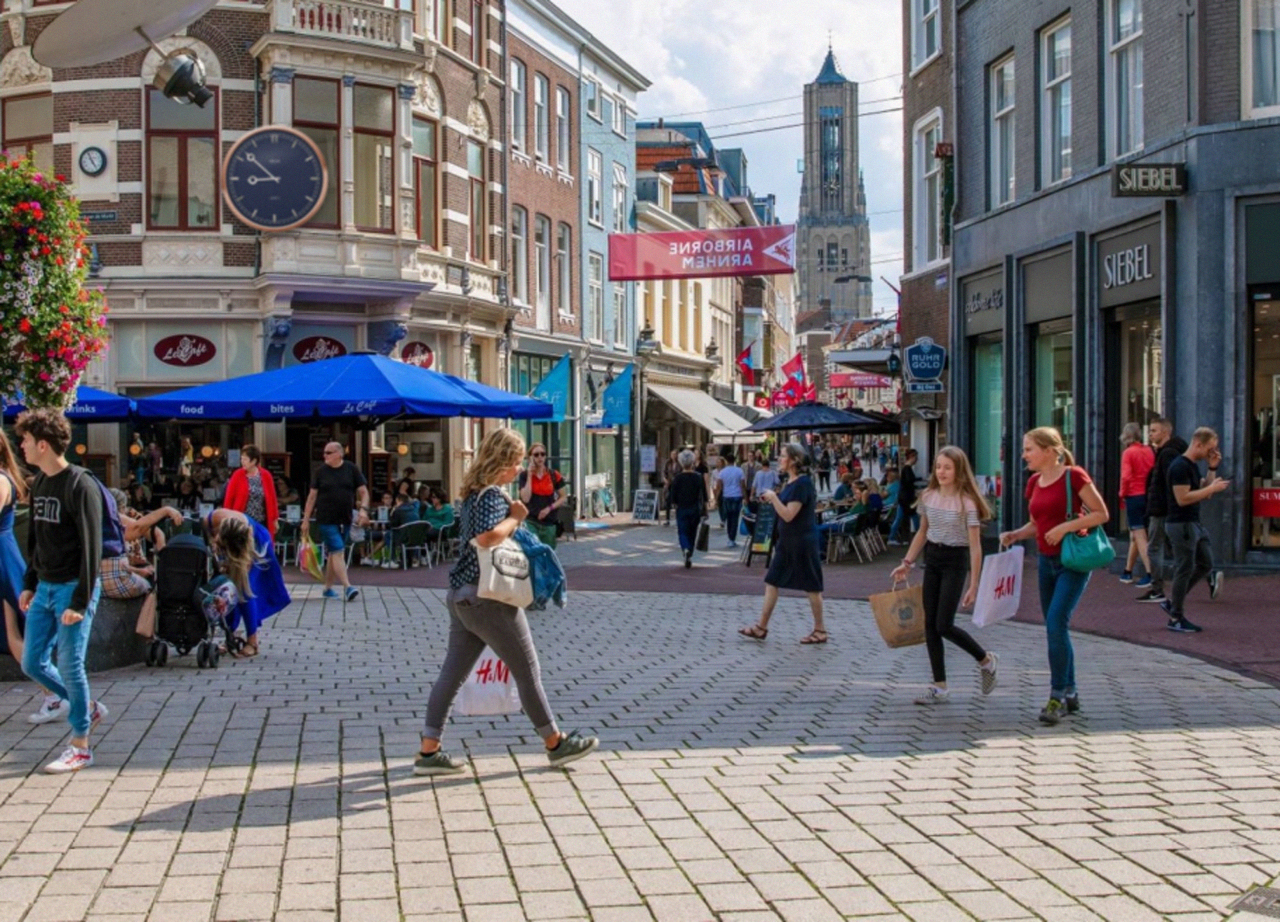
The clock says 8:52
